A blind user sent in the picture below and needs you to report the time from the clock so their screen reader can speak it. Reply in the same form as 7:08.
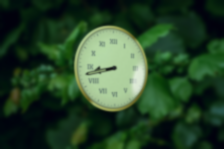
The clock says 8:43
